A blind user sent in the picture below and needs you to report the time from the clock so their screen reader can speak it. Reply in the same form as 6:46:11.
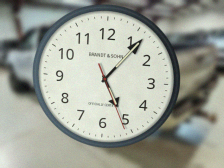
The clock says 5:06:26
